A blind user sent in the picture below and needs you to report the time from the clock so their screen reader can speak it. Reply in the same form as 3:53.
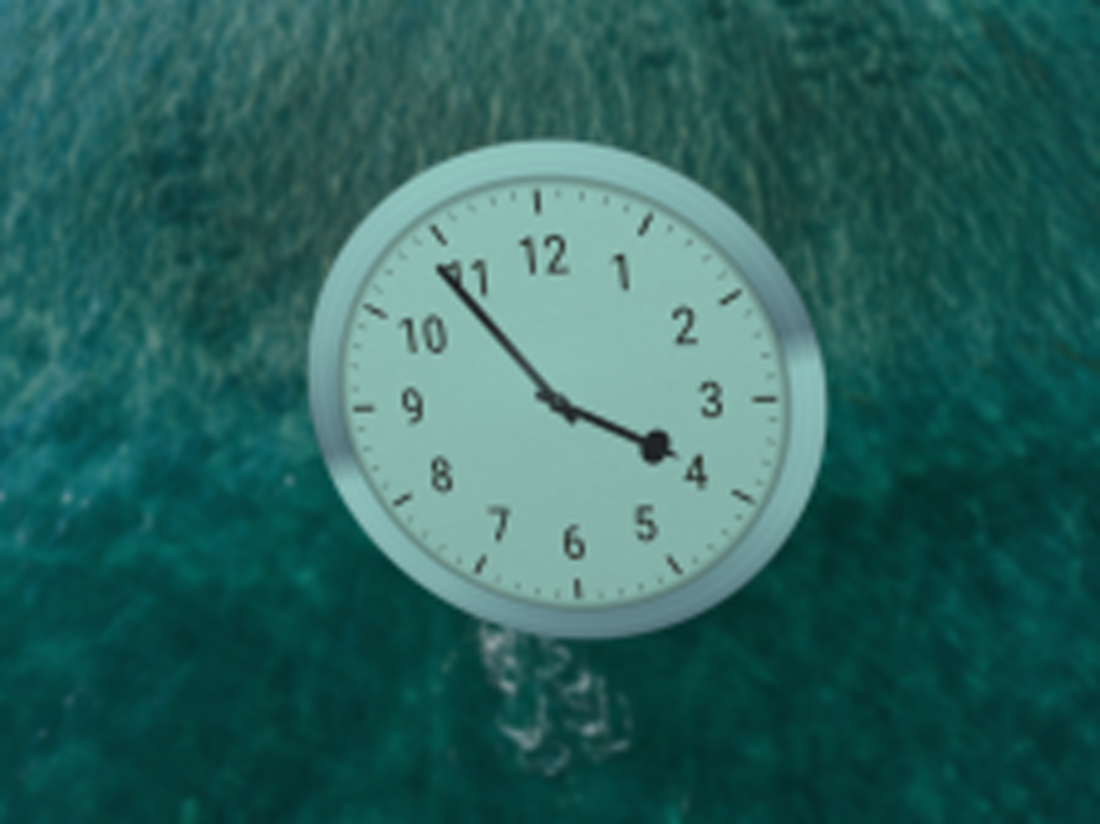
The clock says 3:54
